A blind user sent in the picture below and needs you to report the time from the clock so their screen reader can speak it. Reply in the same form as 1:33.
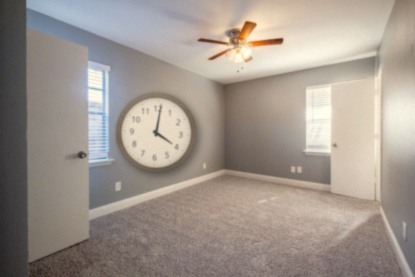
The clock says 4:01
